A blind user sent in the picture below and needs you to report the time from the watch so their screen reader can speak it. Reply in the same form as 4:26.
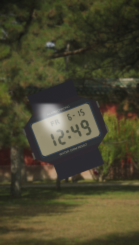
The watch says 12:49
